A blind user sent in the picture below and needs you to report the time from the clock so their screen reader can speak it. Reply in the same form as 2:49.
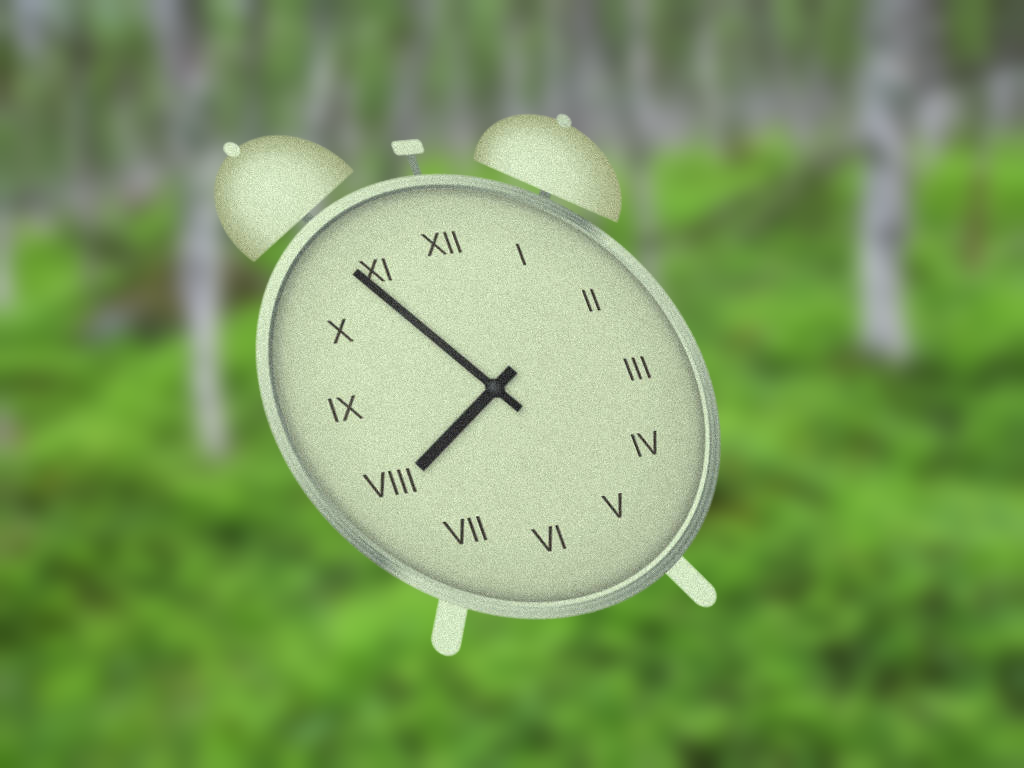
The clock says 7:54
